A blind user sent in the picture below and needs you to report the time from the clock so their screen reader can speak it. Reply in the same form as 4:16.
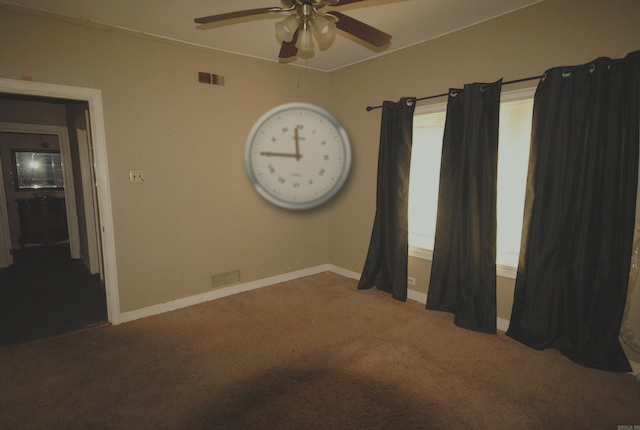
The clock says 11:45
